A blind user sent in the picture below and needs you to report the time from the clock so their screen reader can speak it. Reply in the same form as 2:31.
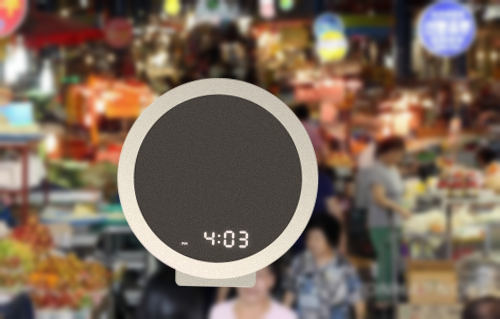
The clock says 4:03
